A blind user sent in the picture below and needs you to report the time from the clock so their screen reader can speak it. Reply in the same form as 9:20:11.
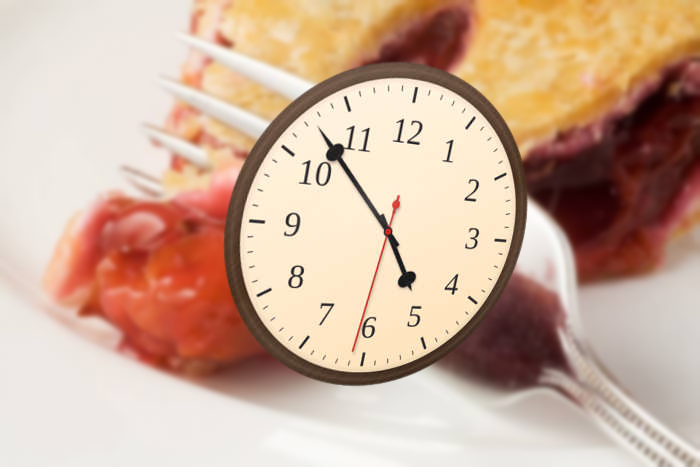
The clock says 4:52:31
